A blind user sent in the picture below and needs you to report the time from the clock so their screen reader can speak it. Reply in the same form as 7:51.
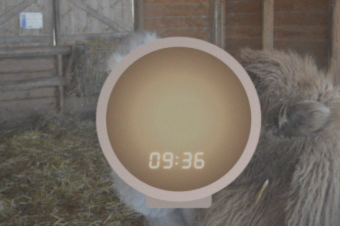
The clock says 9:36
